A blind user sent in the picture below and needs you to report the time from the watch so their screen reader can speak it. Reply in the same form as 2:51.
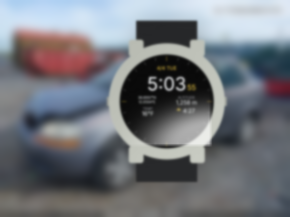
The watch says 5:03
